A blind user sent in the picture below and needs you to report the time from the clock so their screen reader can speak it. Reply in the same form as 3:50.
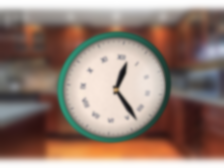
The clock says 12:23
